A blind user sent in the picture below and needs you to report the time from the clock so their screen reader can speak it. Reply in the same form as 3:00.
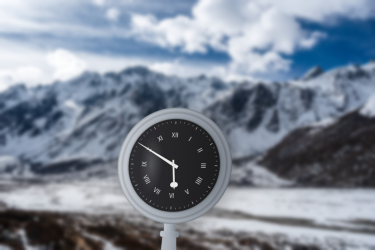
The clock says 5:50
